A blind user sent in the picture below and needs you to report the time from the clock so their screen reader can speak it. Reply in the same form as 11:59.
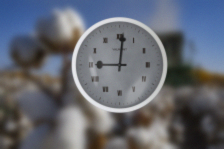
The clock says 9:01
